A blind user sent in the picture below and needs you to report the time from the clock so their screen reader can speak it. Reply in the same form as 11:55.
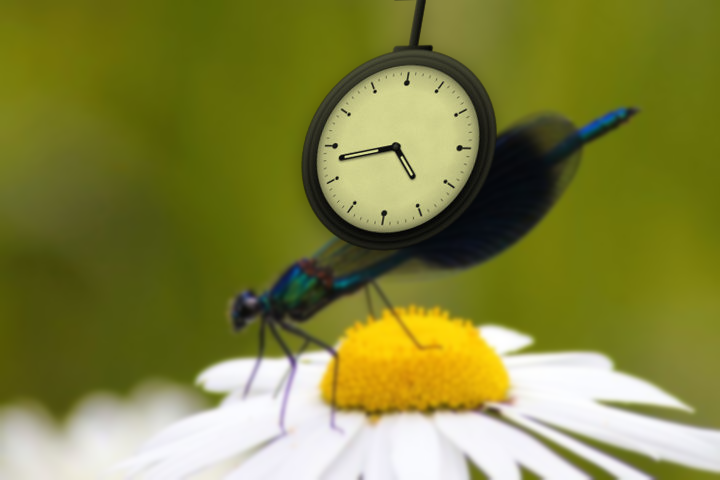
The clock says 4:43
